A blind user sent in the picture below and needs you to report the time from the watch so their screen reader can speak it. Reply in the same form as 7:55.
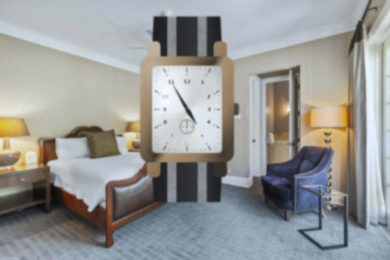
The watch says 4:55
